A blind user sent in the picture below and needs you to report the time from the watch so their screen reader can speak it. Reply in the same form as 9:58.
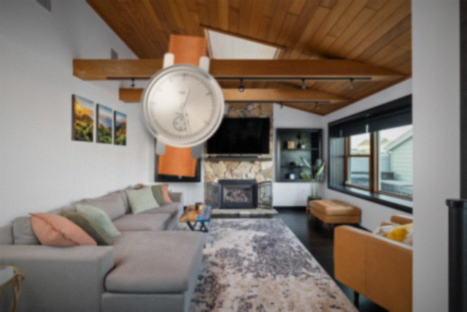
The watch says 12:27
